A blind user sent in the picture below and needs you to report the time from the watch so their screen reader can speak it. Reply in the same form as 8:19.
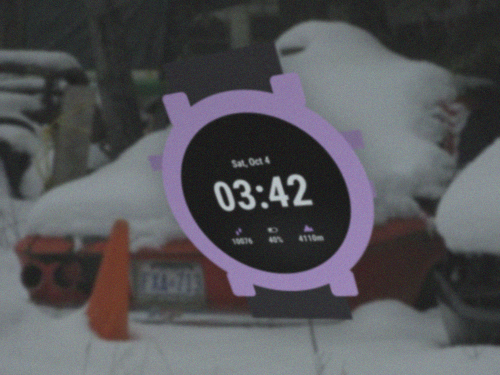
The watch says 3:42
